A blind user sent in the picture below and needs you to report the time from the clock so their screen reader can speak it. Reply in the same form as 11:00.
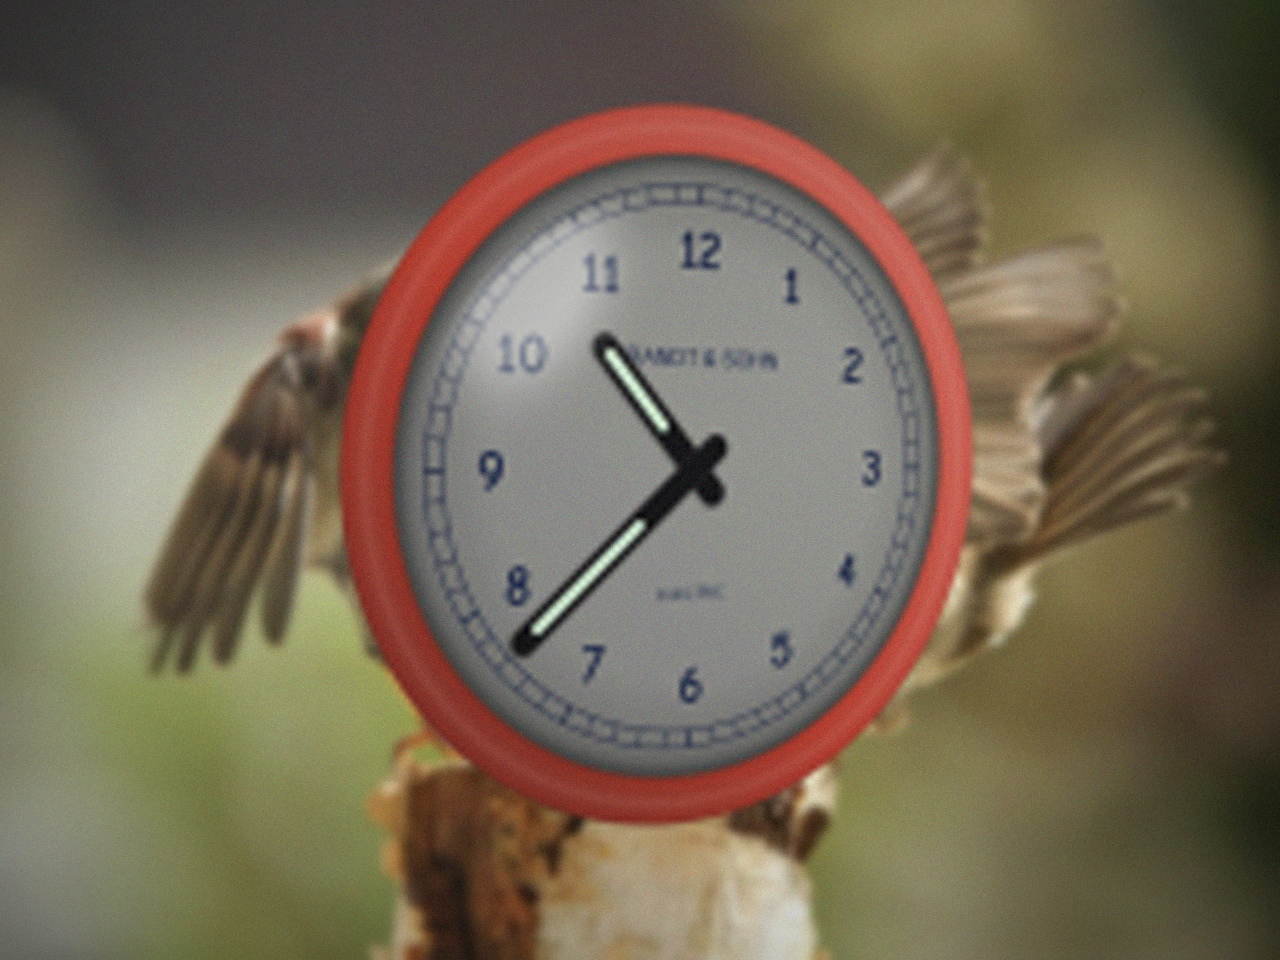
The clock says 10:38
